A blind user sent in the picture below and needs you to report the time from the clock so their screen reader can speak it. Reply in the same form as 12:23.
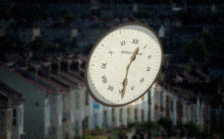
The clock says 12:29
